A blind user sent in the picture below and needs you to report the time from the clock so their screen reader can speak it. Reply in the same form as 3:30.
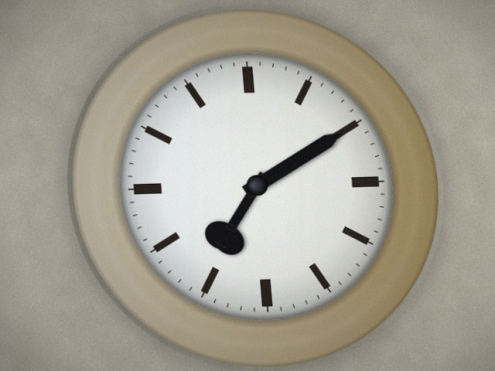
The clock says 7:10
